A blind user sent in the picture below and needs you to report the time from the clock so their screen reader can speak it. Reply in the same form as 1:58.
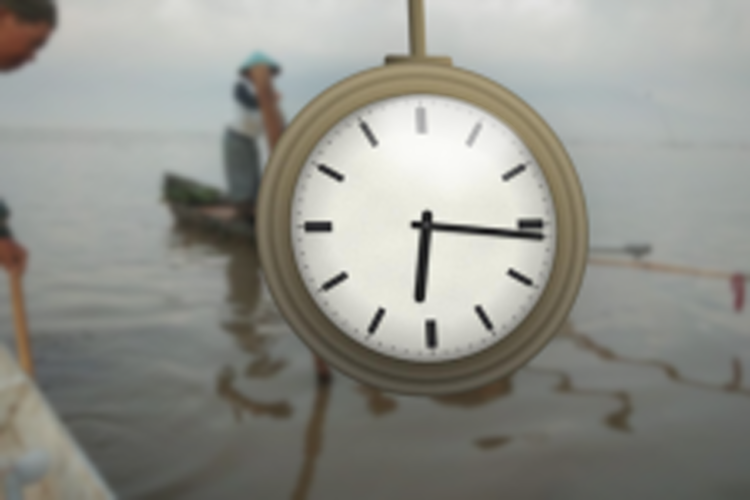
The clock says 6:16
